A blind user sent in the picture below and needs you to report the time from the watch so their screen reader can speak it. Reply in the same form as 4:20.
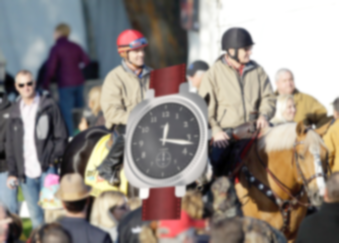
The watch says 12:17
